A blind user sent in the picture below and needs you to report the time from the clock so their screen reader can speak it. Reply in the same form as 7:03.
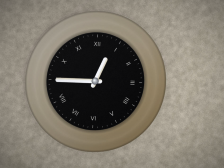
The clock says 12:45
